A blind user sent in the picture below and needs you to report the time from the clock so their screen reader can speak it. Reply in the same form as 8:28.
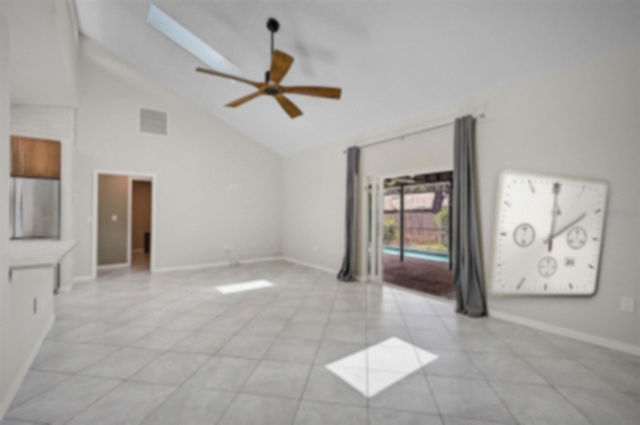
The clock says 12:09
